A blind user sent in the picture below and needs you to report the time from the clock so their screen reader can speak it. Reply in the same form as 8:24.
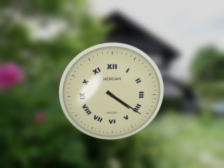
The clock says 4:21
